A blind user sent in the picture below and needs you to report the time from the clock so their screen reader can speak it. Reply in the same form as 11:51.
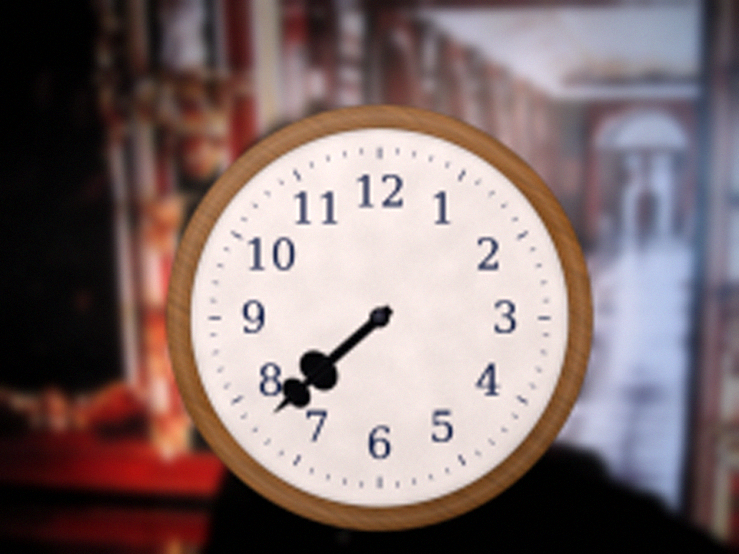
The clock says 7:38
